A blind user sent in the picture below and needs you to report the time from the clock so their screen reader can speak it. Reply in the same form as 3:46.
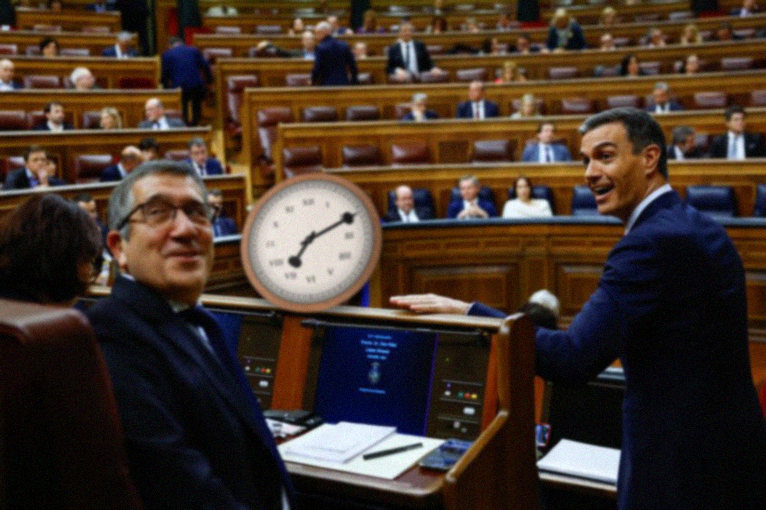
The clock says 7:11
